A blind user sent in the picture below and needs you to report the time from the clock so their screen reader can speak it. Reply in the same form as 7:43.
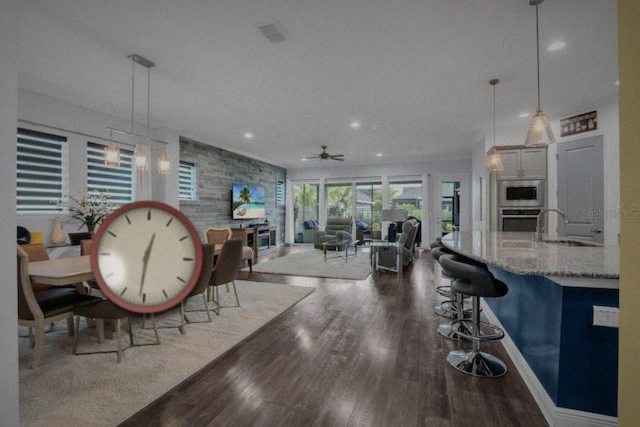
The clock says 12:31
